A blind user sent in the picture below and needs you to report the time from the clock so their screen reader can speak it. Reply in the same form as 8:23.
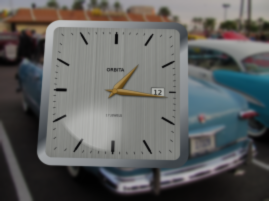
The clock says 1:16
